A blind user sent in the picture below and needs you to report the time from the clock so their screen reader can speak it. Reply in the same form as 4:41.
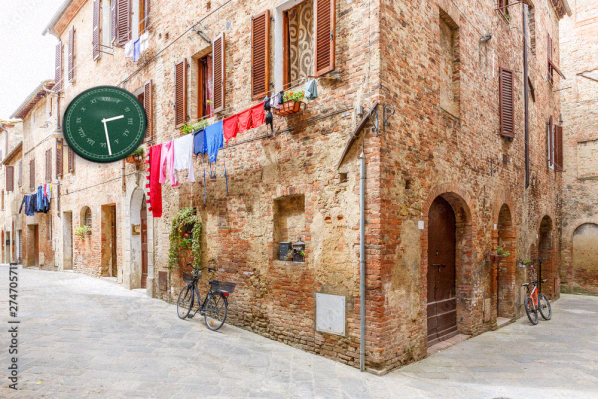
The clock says 2:28
